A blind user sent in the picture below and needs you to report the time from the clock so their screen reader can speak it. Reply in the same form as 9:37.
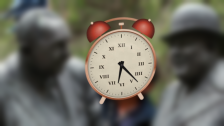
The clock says 6:23
